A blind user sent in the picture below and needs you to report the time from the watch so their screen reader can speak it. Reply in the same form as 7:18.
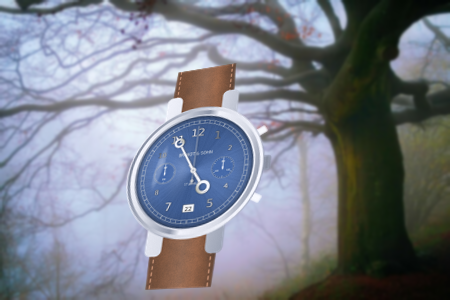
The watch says 4:55
